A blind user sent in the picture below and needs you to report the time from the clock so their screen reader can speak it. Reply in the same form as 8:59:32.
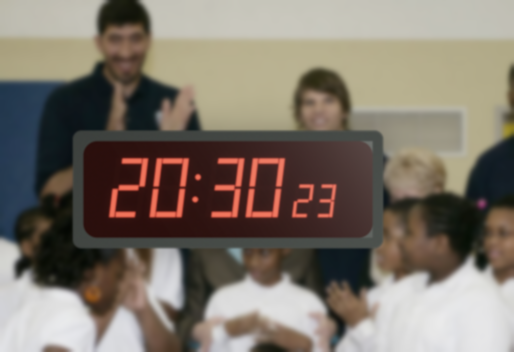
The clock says 20:30:23
